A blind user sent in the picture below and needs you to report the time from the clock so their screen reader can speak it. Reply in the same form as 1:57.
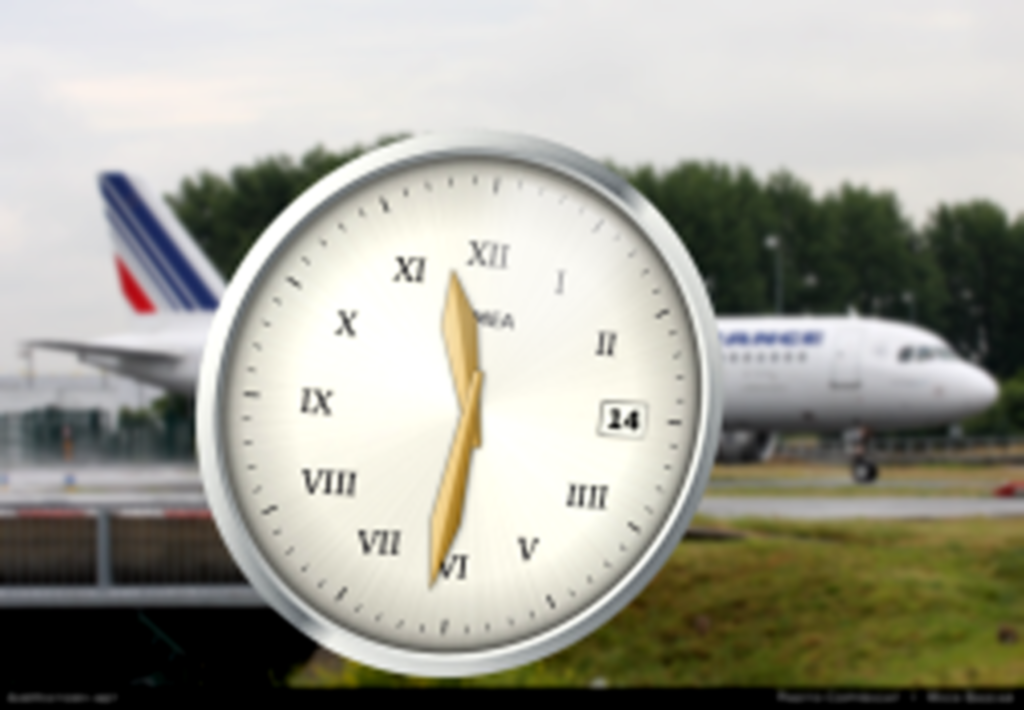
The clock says 11:31
